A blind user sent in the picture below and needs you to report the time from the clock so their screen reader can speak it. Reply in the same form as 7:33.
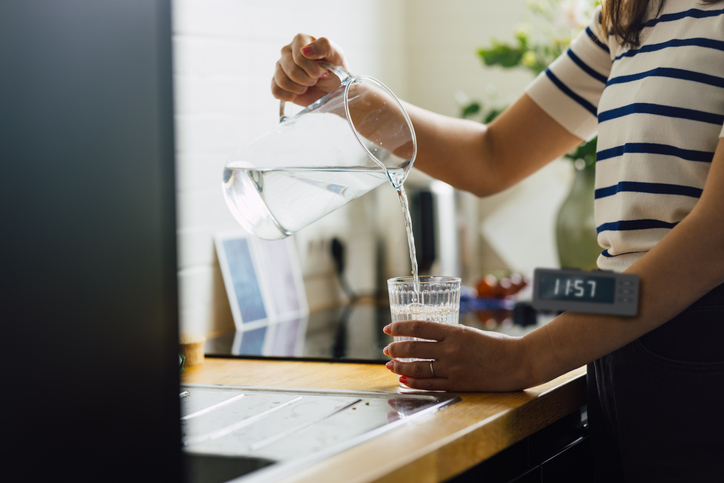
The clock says 11:57
